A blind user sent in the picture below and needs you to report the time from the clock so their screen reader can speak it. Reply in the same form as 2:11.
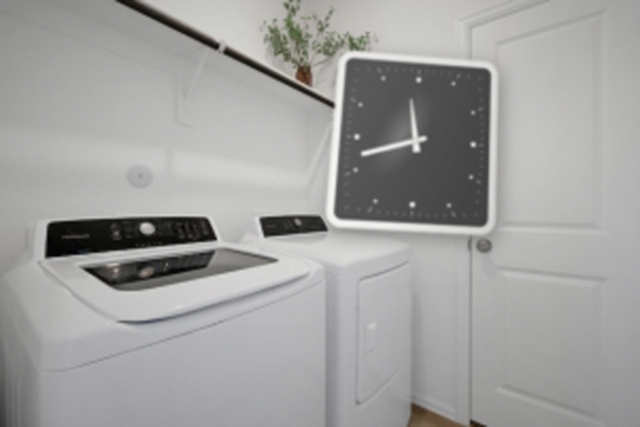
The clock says 11:42
